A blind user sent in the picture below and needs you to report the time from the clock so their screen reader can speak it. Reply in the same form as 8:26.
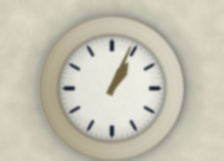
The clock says 1:04
